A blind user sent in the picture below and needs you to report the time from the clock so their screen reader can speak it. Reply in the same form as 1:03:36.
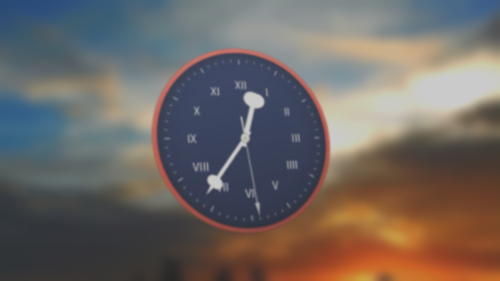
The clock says 12:36:29
